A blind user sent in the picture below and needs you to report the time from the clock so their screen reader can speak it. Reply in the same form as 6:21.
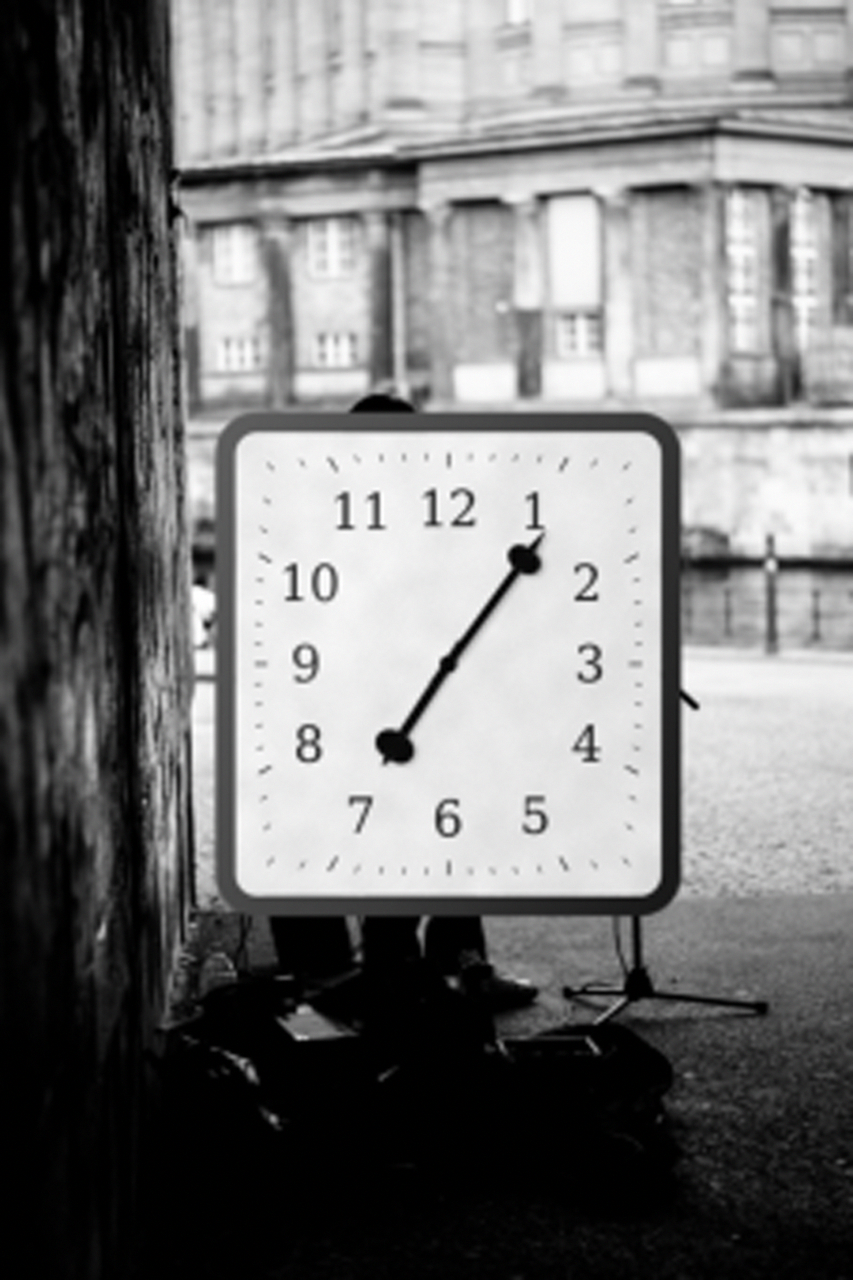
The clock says 7:06
